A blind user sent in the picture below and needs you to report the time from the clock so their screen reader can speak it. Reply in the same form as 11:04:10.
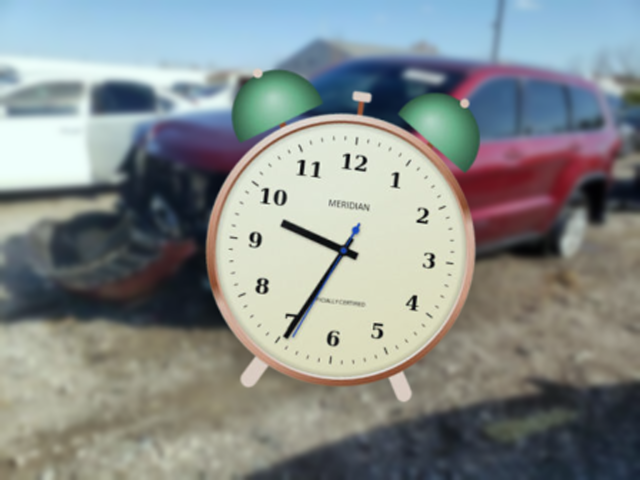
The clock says 9:34:34
